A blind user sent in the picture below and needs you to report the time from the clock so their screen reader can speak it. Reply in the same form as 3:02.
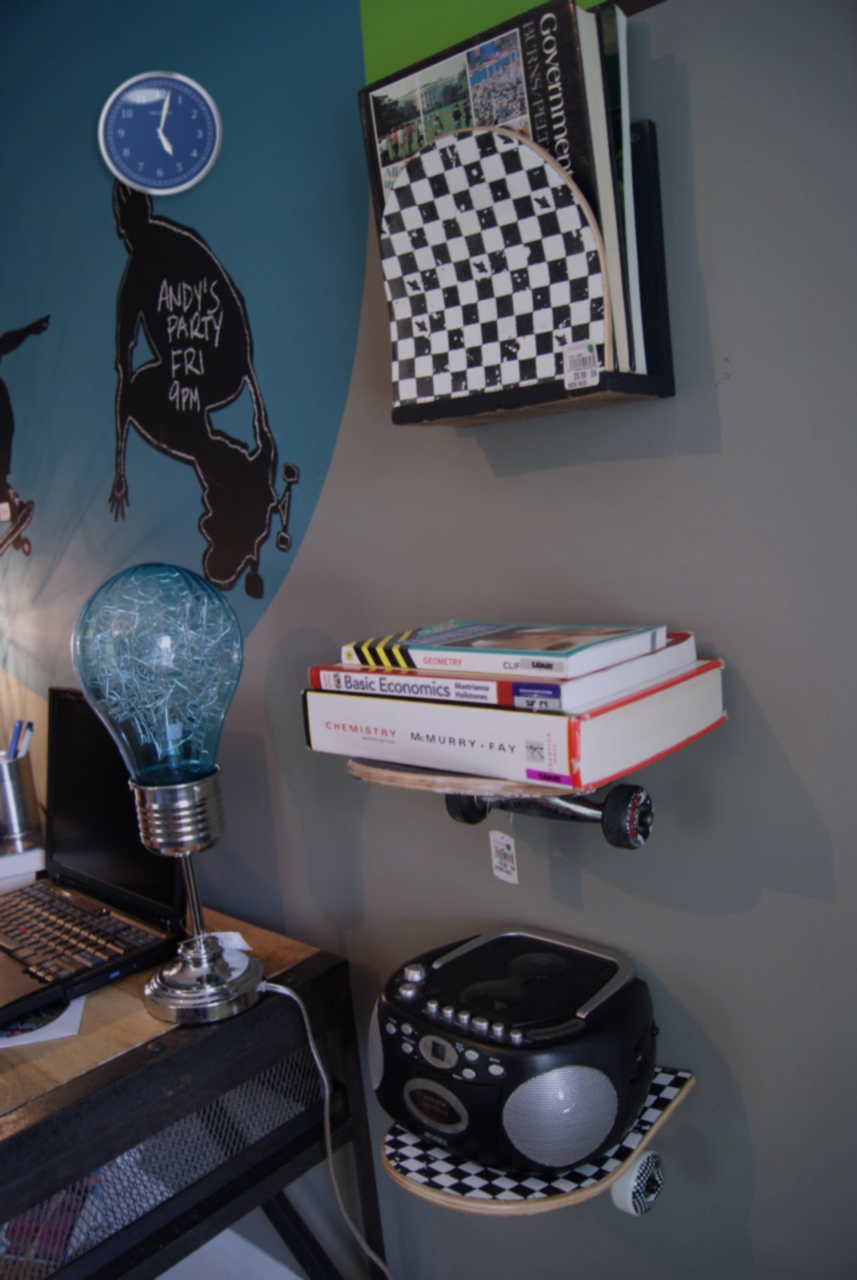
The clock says 5:02
